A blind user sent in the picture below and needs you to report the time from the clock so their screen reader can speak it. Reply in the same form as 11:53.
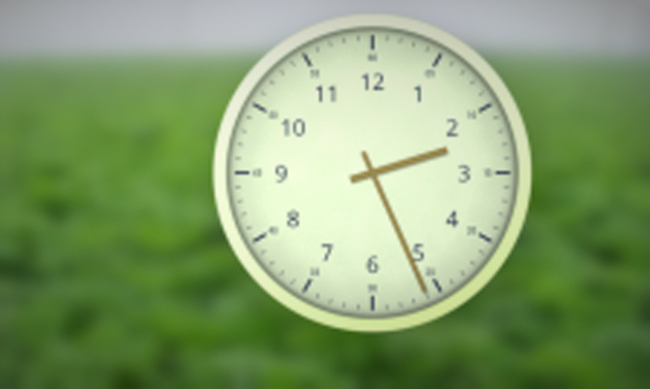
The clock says 2:26
